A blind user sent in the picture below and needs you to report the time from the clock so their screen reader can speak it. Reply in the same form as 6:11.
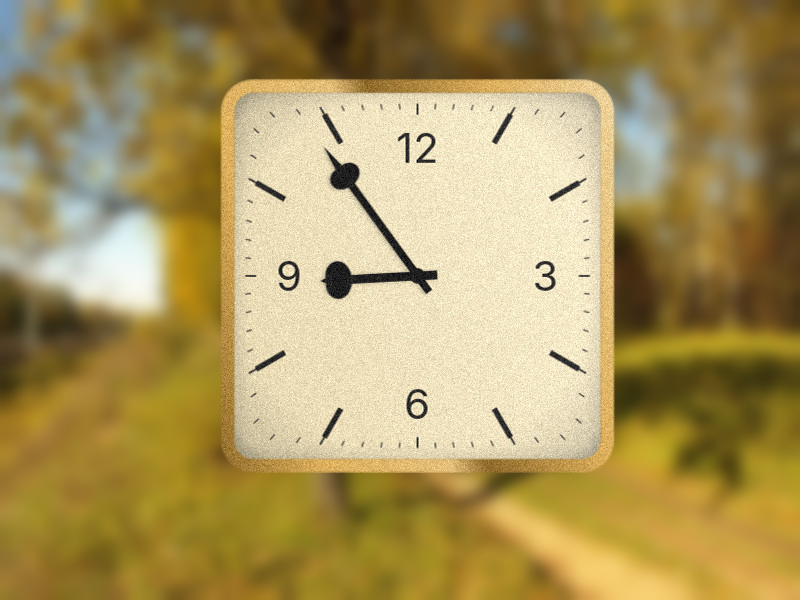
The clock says 8:54
